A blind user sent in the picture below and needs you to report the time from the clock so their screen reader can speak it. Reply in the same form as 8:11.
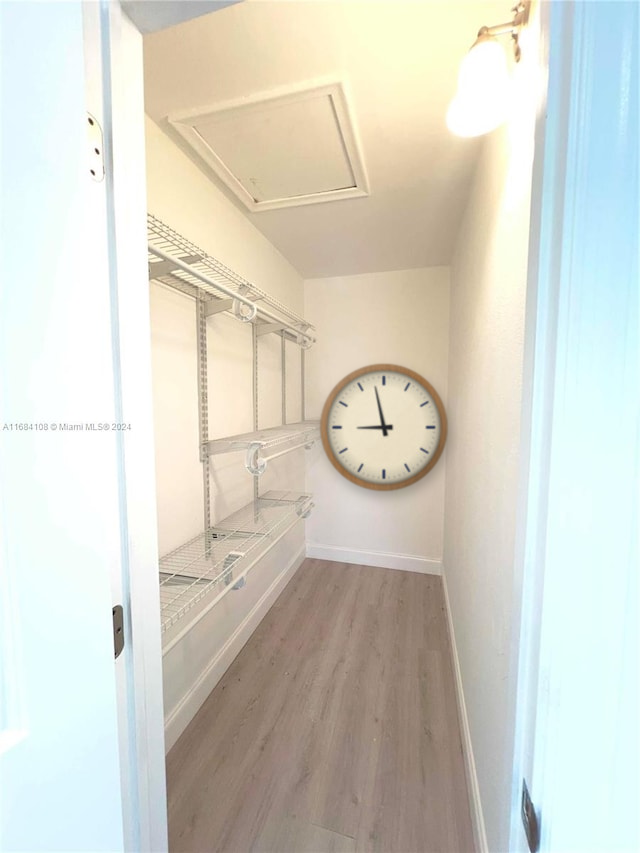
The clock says 8:58
